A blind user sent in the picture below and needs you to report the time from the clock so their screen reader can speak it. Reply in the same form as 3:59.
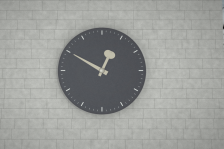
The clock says 12:50
